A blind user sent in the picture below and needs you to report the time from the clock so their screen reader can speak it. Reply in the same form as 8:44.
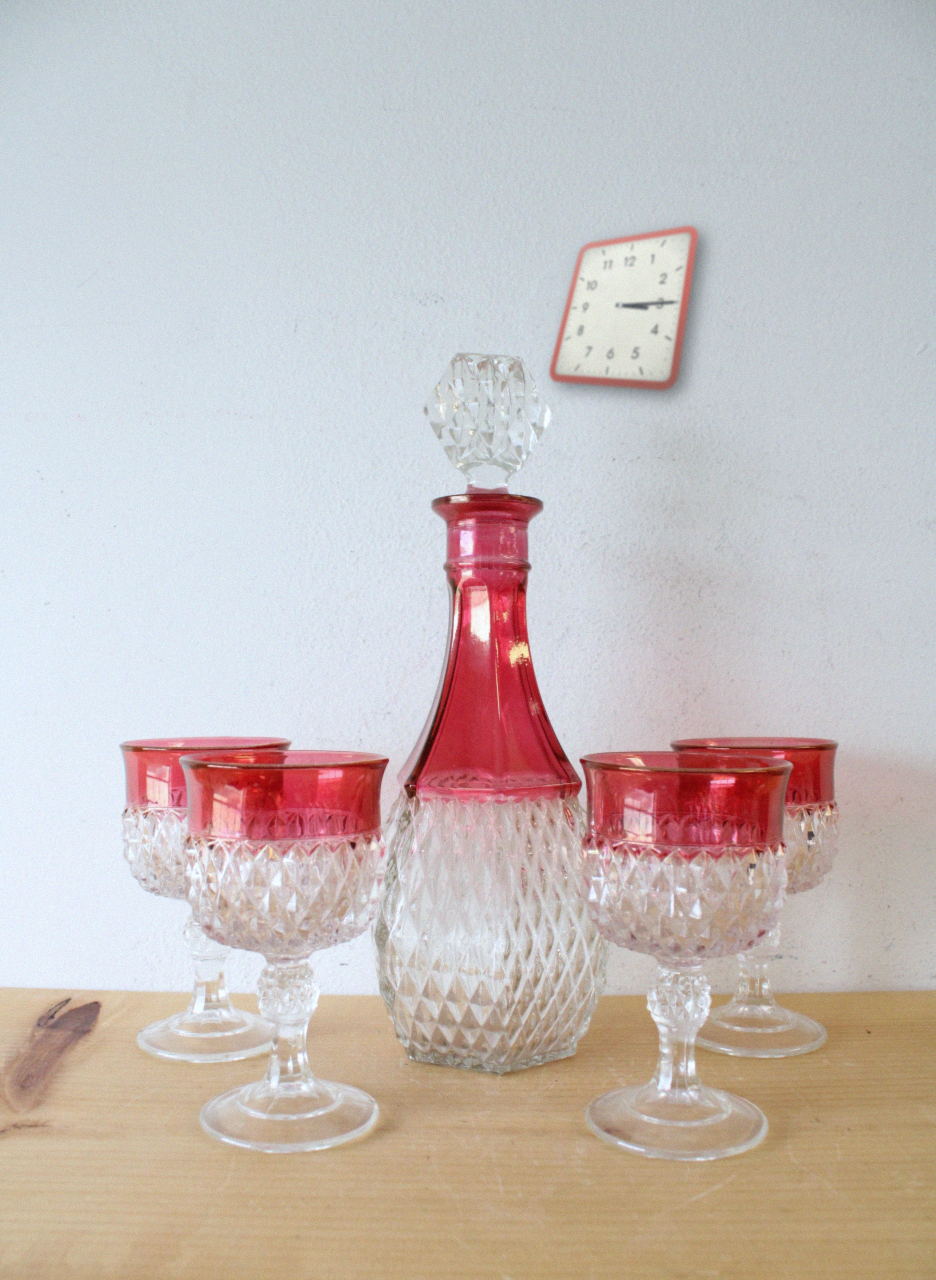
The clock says 3:15
